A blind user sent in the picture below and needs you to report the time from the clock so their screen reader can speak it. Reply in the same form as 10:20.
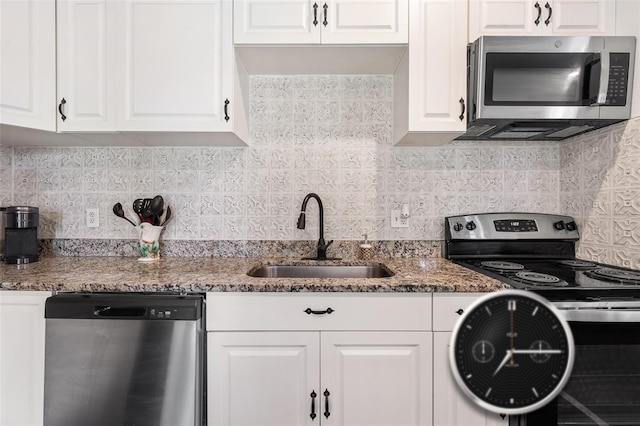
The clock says 7:15
